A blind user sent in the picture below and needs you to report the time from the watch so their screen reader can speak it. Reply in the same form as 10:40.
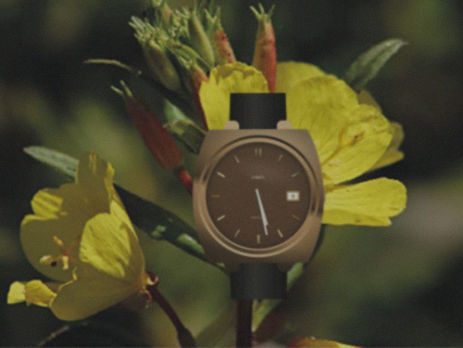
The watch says 5:28
